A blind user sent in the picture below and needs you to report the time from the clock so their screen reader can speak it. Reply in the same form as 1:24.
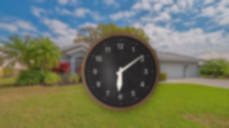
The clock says 6:09
